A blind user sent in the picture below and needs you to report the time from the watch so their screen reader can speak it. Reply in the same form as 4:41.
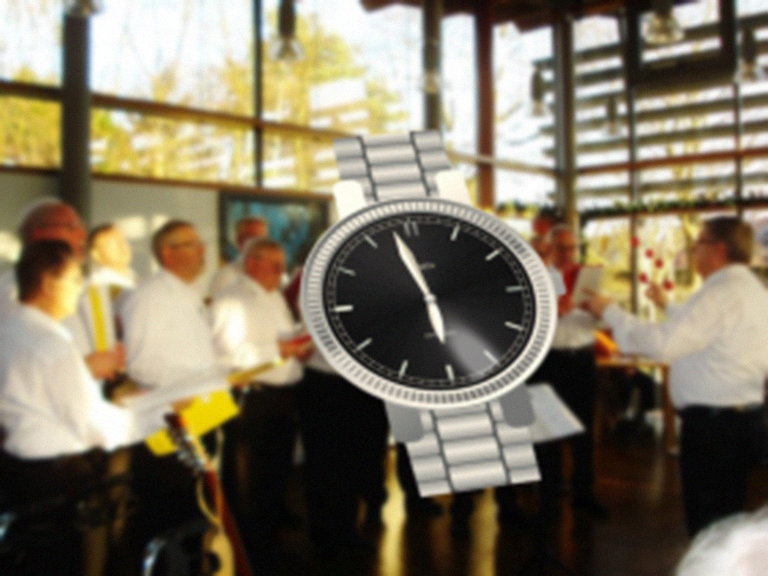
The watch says 5:58
